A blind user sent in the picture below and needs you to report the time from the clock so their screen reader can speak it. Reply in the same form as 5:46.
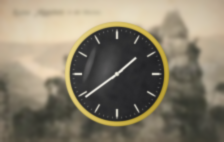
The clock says 1:39
